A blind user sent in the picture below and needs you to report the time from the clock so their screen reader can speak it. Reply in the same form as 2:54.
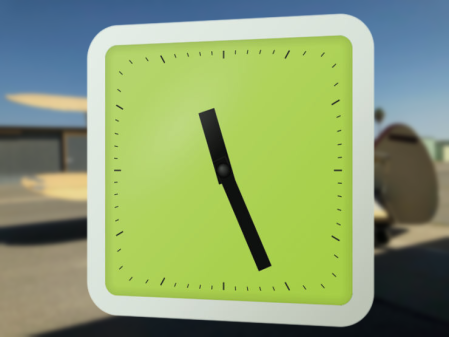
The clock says 11:26
